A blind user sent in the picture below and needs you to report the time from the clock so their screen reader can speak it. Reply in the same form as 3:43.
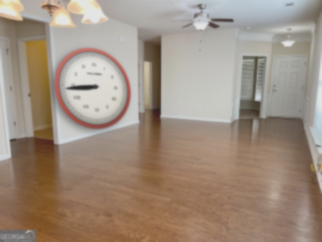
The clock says 8:44
